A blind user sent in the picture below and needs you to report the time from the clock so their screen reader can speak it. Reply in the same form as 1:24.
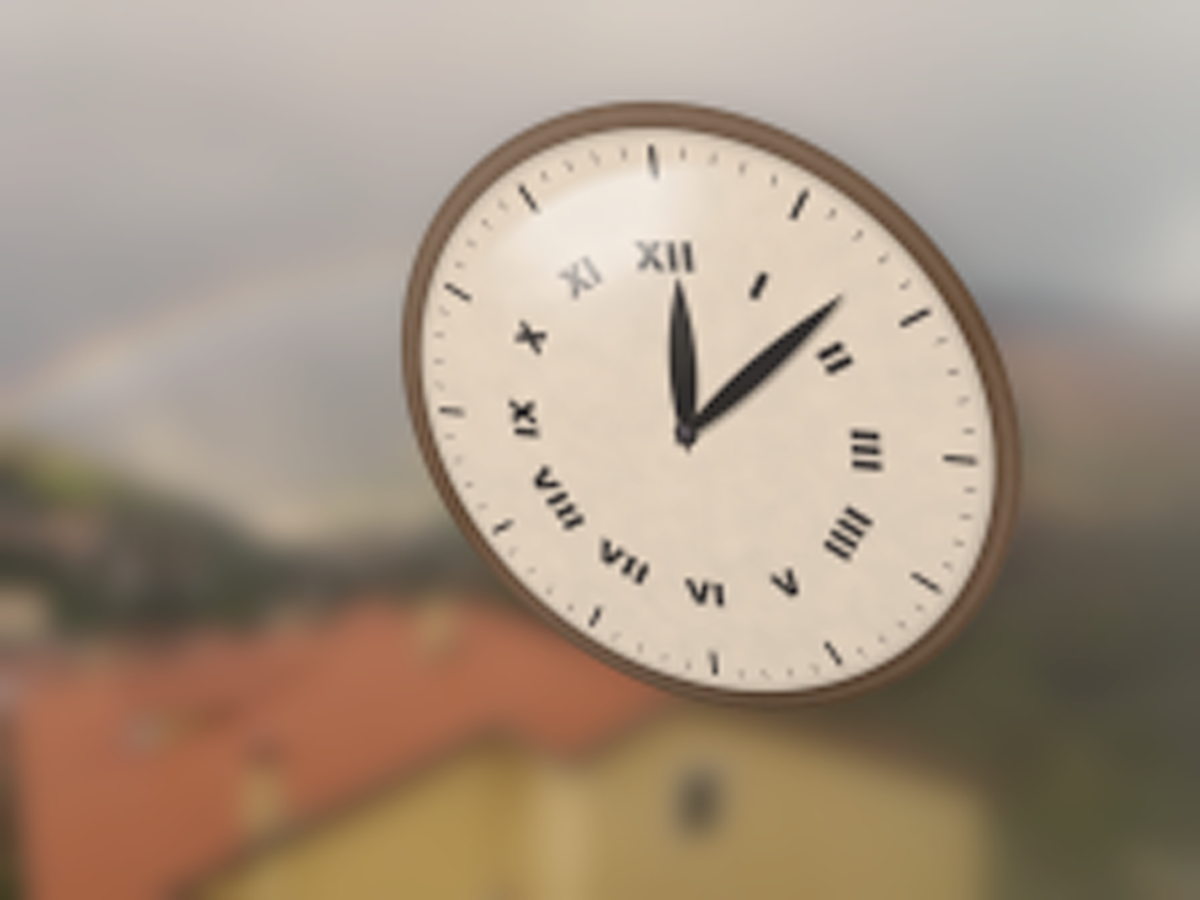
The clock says 12:08
